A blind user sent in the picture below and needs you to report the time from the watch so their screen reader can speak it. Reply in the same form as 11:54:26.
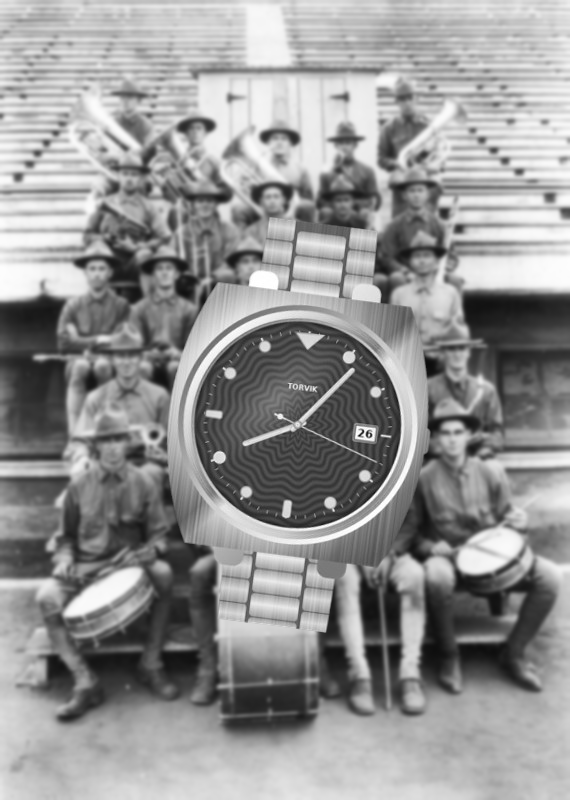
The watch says 8:06:18
